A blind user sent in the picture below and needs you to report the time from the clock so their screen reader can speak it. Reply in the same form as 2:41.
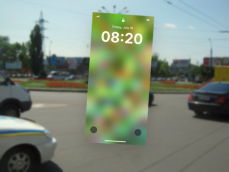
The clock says 8:20
